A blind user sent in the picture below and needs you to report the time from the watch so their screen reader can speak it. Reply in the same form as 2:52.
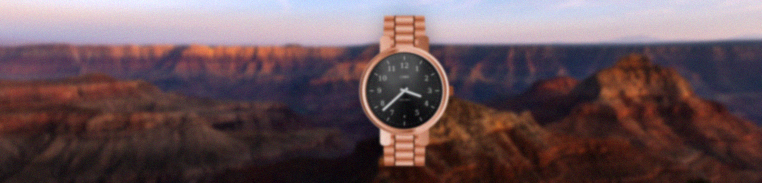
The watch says 3:38
